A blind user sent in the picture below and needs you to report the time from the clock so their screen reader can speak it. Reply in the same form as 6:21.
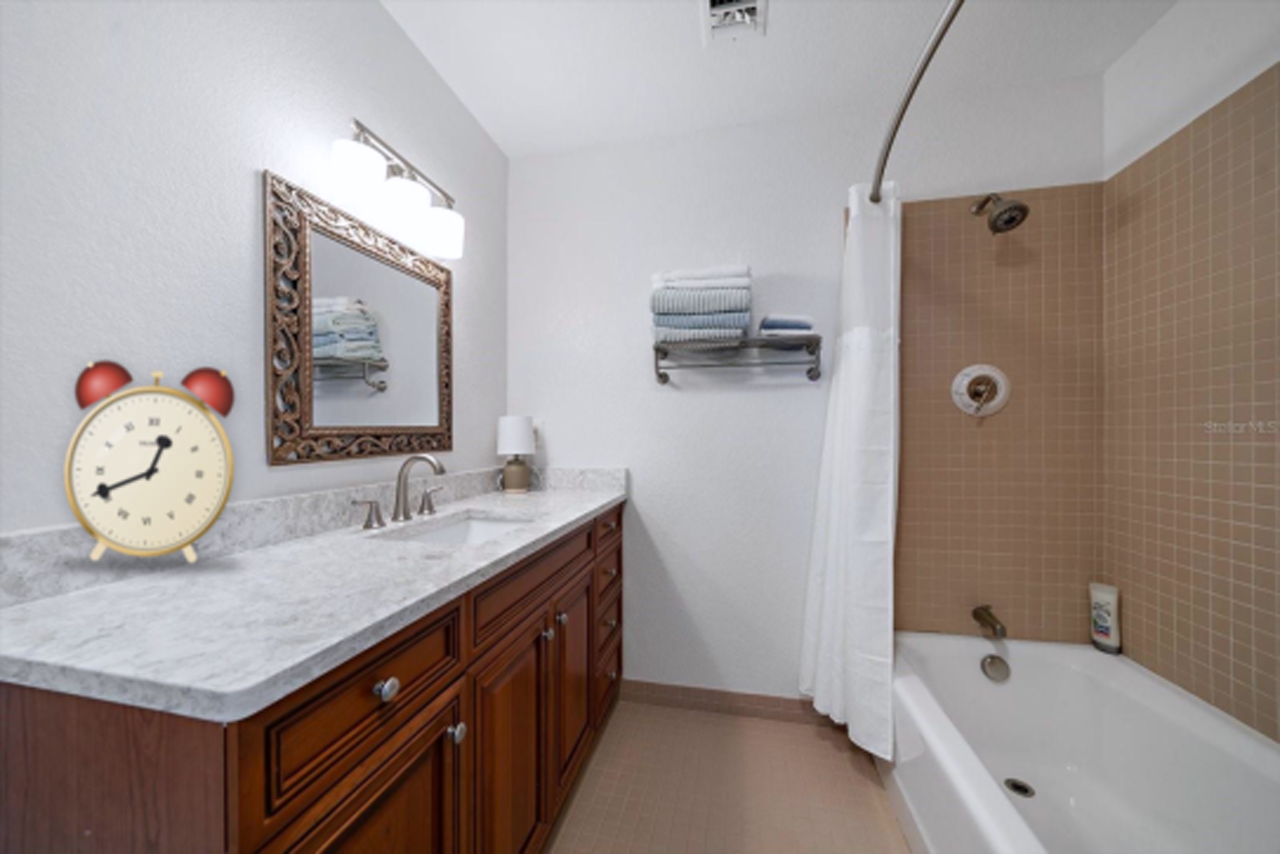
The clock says 12:41
